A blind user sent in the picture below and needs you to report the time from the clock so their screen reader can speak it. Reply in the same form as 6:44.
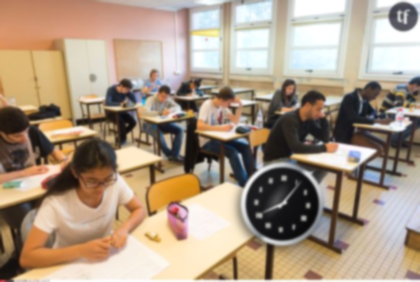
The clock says 8:06
